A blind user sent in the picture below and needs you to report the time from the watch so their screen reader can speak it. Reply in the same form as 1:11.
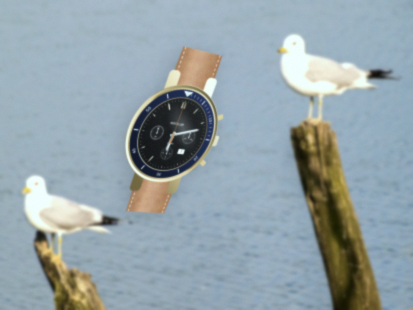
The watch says 6:12
